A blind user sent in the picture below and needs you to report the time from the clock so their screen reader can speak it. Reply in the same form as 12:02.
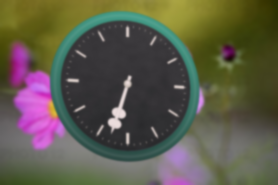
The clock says 6:33
